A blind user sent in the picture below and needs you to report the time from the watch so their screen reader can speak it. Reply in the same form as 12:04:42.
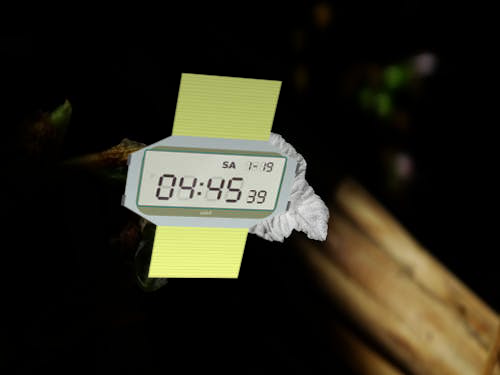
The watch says 4:45:39
